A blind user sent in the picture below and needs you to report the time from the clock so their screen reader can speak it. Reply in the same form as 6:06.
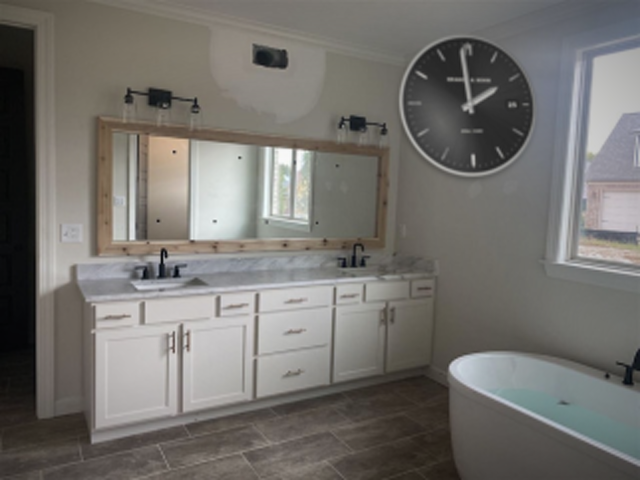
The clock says 1:59
